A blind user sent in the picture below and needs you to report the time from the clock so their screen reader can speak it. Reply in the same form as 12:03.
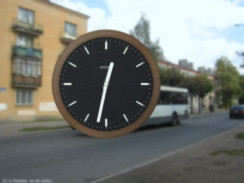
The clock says 12:32
